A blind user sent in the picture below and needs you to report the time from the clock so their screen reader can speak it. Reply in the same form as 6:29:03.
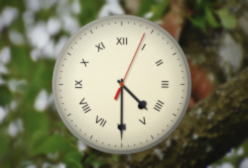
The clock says 4:30:04
